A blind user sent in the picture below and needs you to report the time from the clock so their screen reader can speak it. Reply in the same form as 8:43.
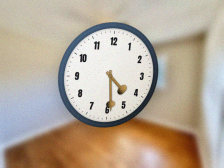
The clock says 4:29
